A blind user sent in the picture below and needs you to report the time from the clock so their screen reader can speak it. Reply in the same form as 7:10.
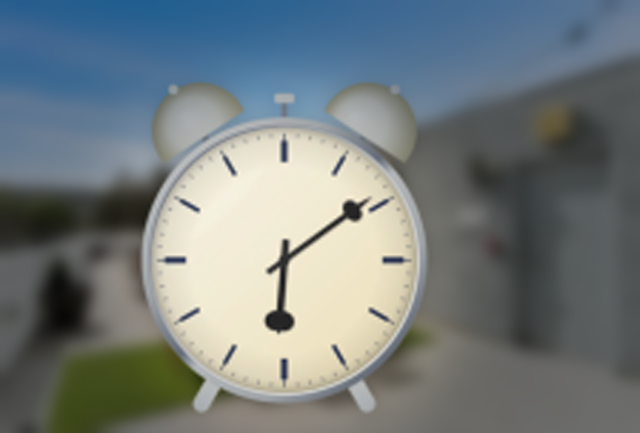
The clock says 6:09
